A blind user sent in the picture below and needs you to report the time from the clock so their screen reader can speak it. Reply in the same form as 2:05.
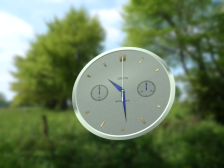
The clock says 10:29
